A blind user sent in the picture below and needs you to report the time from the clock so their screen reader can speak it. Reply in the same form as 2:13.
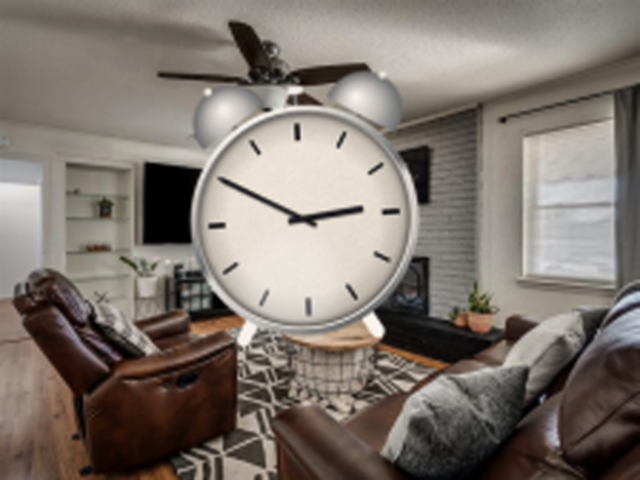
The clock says 2:50
